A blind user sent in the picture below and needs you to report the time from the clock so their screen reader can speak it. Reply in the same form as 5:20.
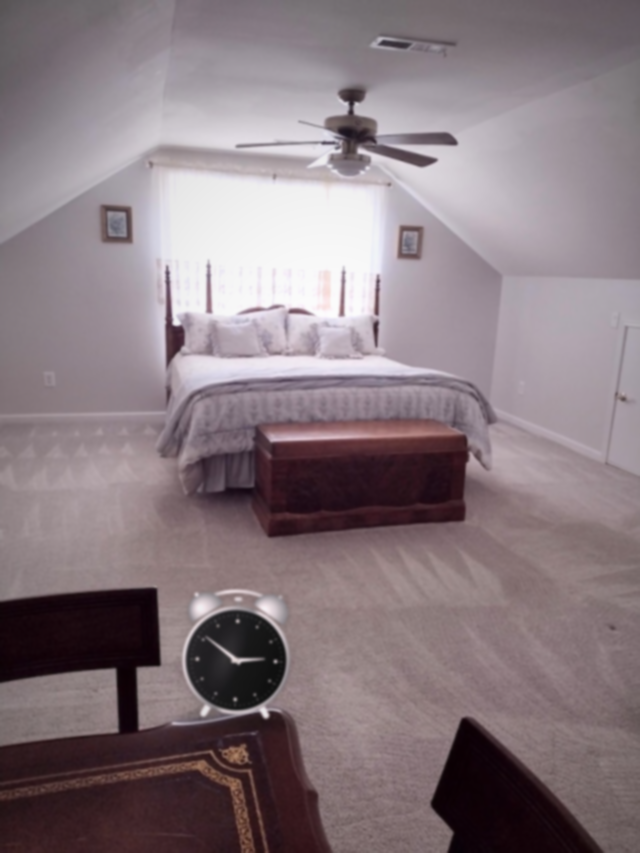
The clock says 2:51
